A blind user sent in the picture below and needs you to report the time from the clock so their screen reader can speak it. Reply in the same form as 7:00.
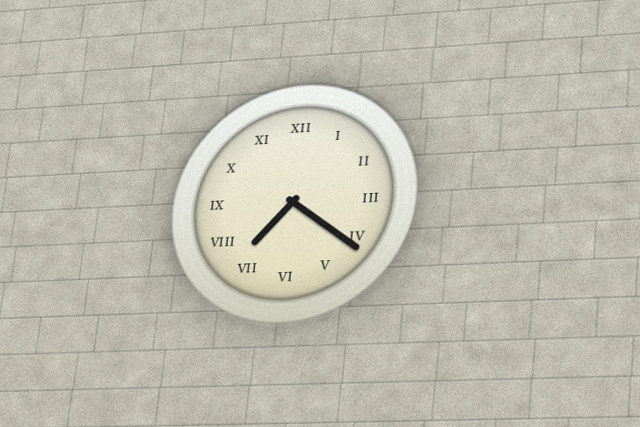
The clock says 7:21
